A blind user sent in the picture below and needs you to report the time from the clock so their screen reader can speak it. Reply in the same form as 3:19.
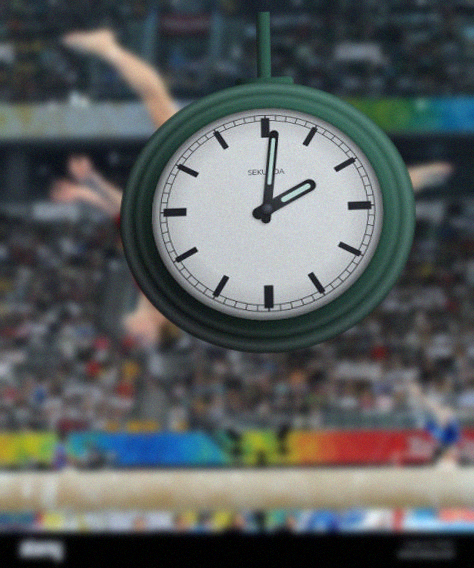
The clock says 2:01
